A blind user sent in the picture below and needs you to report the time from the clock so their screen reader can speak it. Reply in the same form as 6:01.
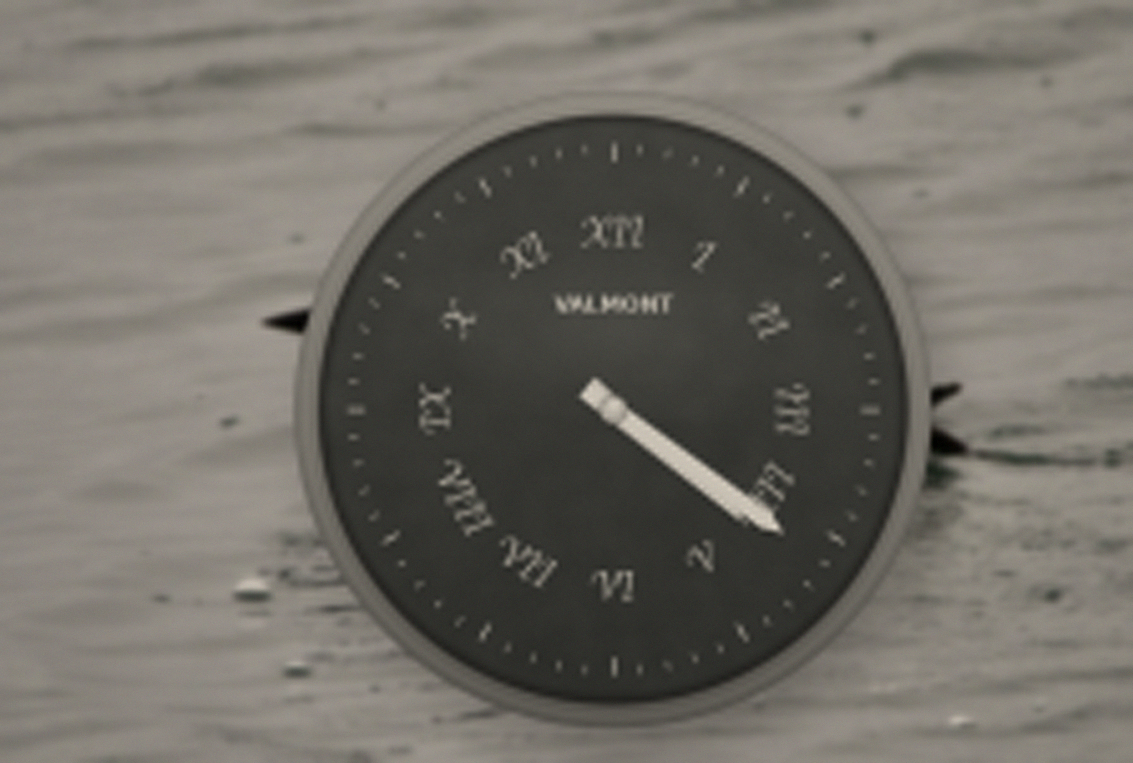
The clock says 4:21
